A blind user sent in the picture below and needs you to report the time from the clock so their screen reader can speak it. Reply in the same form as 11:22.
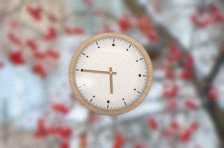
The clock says 5:45
